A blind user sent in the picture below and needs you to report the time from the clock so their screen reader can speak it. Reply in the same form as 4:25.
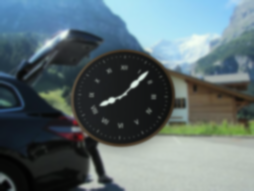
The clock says 8:07
